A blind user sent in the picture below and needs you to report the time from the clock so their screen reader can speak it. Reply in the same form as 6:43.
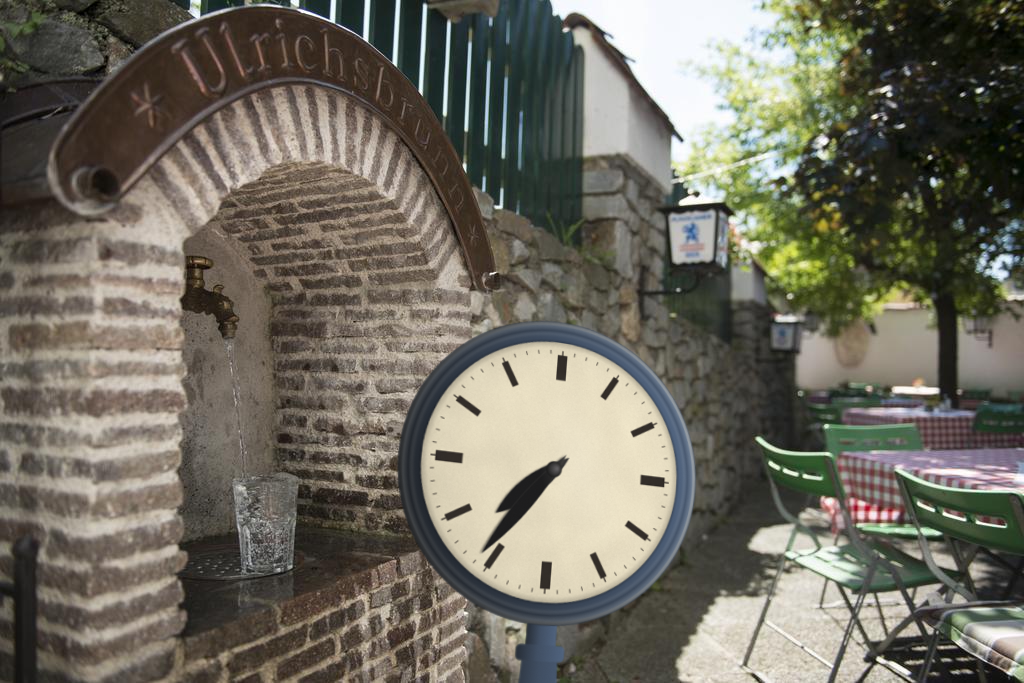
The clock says 7:36
